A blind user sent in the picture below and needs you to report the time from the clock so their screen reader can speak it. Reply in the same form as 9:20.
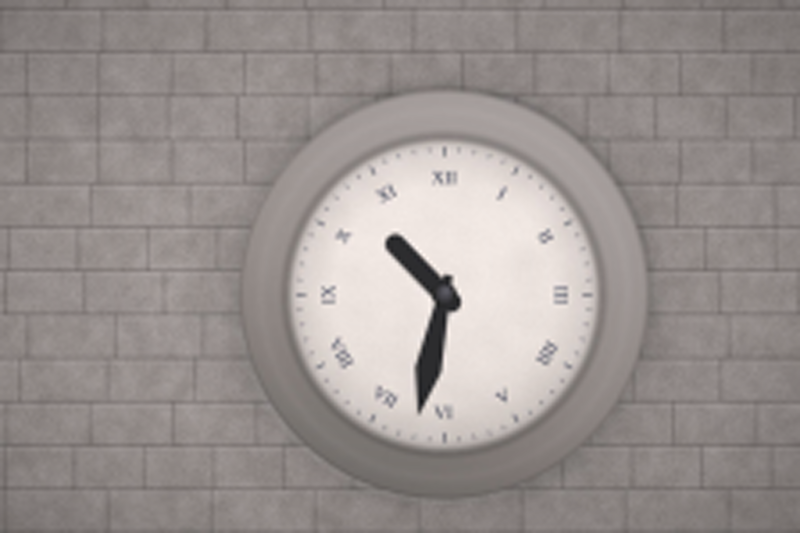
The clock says 10:32
